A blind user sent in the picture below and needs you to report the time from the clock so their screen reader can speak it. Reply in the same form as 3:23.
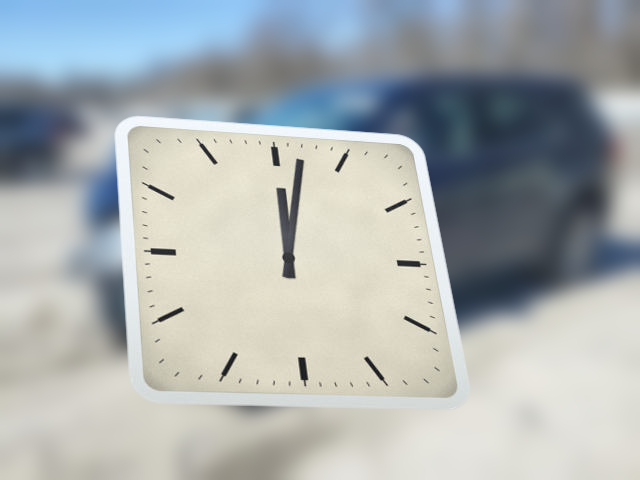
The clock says 12:02
